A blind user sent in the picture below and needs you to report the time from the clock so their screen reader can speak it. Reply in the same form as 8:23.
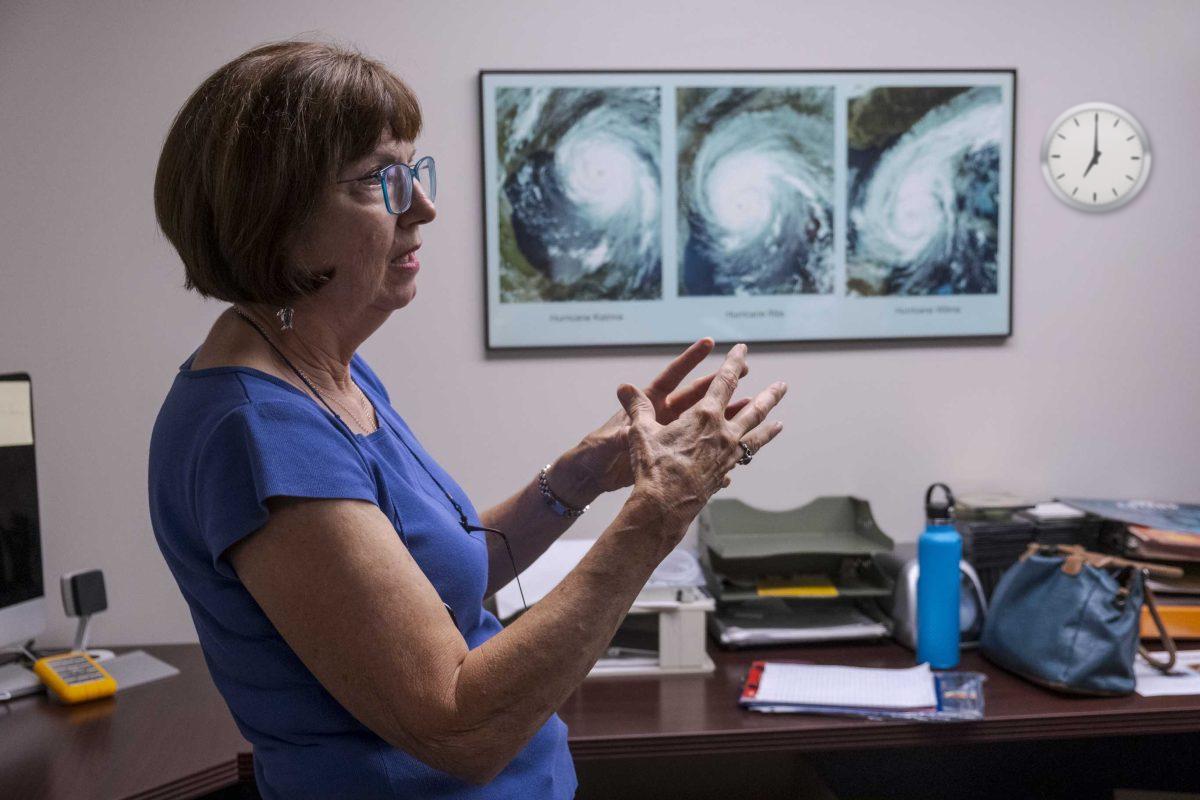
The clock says 7:00
